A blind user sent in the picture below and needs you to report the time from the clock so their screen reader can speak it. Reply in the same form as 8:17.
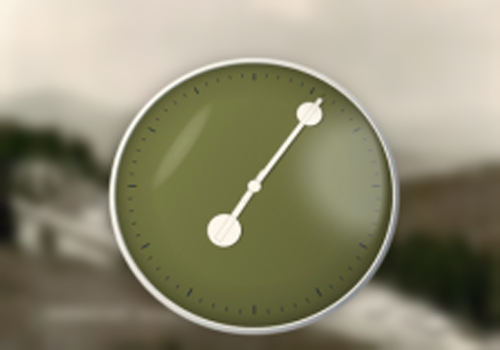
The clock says 7:06
